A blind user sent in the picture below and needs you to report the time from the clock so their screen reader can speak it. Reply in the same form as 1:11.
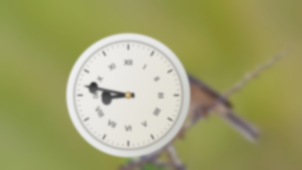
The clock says 8:47
